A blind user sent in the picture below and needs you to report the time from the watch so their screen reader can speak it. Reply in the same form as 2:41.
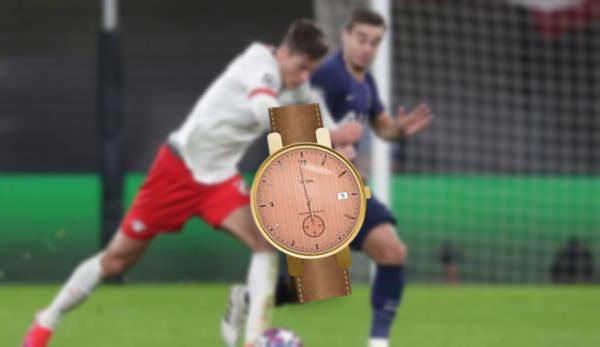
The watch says 5:59
